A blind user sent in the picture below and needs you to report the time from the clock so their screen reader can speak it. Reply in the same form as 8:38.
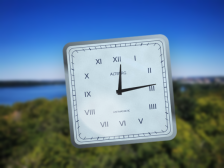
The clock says 12:14
